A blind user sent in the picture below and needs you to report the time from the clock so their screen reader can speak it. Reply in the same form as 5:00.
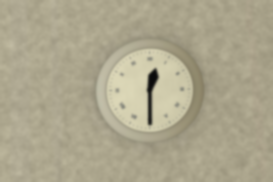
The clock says 12:30
